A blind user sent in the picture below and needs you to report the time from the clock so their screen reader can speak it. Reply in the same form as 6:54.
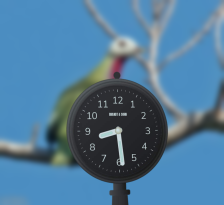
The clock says 8:29
